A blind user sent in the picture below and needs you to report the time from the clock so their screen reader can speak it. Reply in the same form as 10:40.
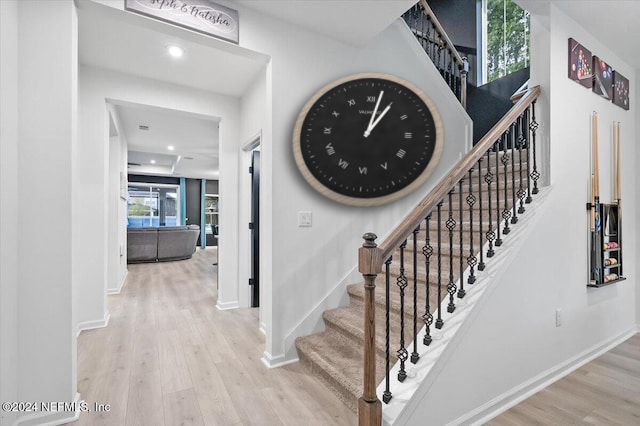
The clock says 1:02
